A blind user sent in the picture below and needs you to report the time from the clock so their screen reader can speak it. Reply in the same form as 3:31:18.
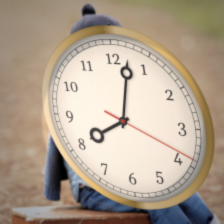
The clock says 8:02:19
